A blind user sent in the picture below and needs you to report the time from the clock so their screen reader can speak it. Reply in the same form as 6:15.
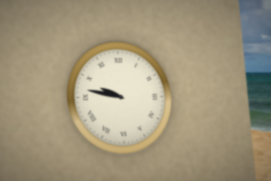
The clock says 9:47
